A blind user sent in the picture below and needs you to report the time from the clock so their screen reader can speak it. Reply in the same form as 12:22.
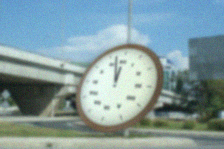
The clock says 11:57
